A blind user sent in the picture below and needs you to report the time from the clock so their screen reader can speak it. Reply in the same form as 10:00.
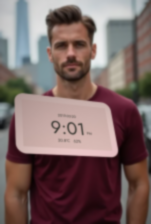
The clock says 9:01
